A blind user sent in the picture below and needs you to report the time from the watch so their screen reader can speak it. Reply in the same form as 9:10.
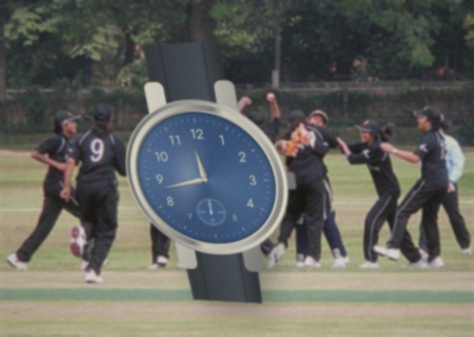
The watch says 11:43
